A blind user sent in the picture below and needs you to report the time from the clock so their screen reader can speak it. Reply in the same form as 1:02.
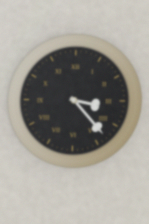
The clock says 3:23
